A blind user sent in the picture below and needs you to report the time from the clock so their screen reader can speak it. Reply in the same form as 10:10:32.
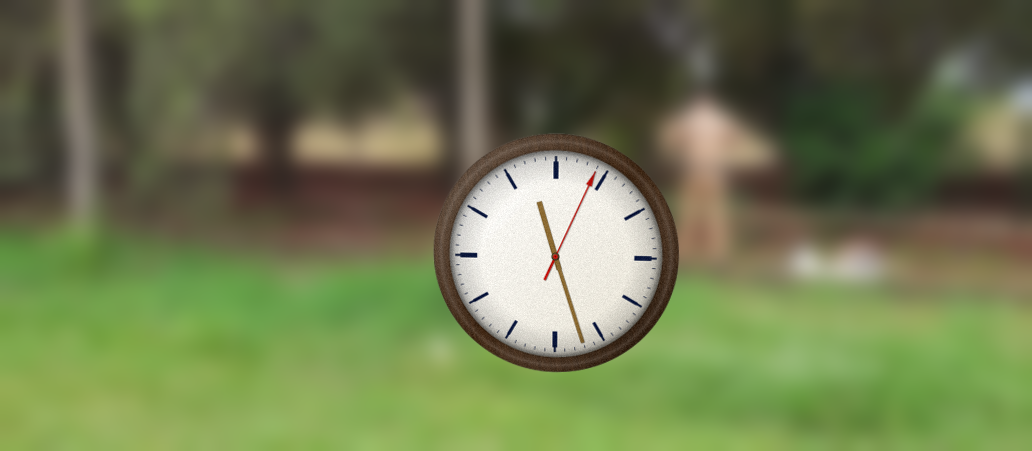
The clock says 11:27:04
